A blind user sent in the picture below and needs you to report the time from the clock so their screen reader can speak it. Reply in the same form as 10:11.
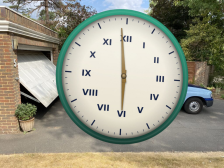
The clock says 5:59
